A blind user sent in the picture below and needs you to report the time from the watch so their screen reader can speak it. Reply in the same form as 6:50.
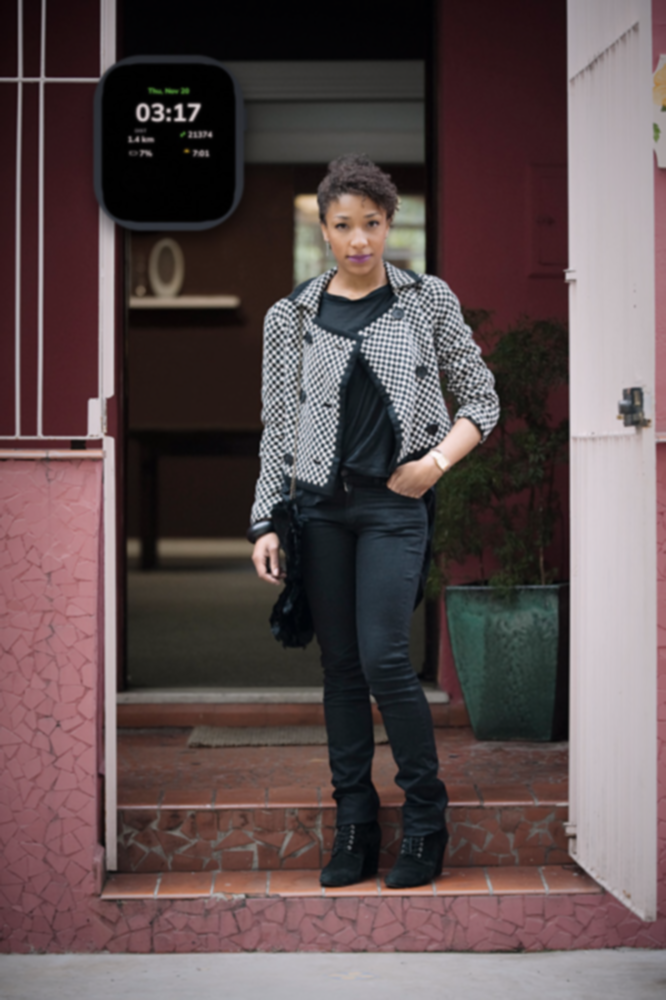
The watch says 3:17
